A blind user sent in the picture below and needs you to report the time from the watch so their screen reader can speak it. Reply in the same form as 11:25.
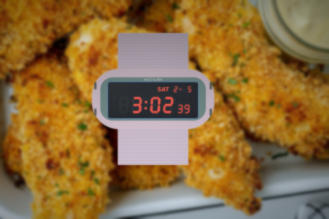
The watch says 3:02
